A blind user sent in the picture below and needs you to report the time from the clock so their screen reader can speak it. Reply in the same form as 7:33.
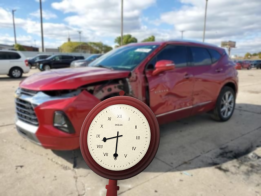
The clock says 8:30
